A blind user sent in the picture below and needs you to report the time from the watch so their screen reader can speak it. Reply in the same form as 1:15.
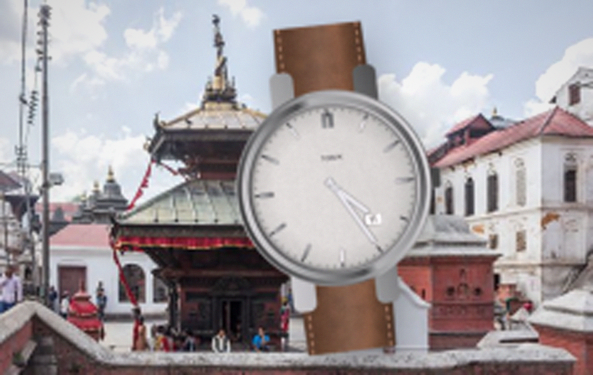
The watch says 4:25
